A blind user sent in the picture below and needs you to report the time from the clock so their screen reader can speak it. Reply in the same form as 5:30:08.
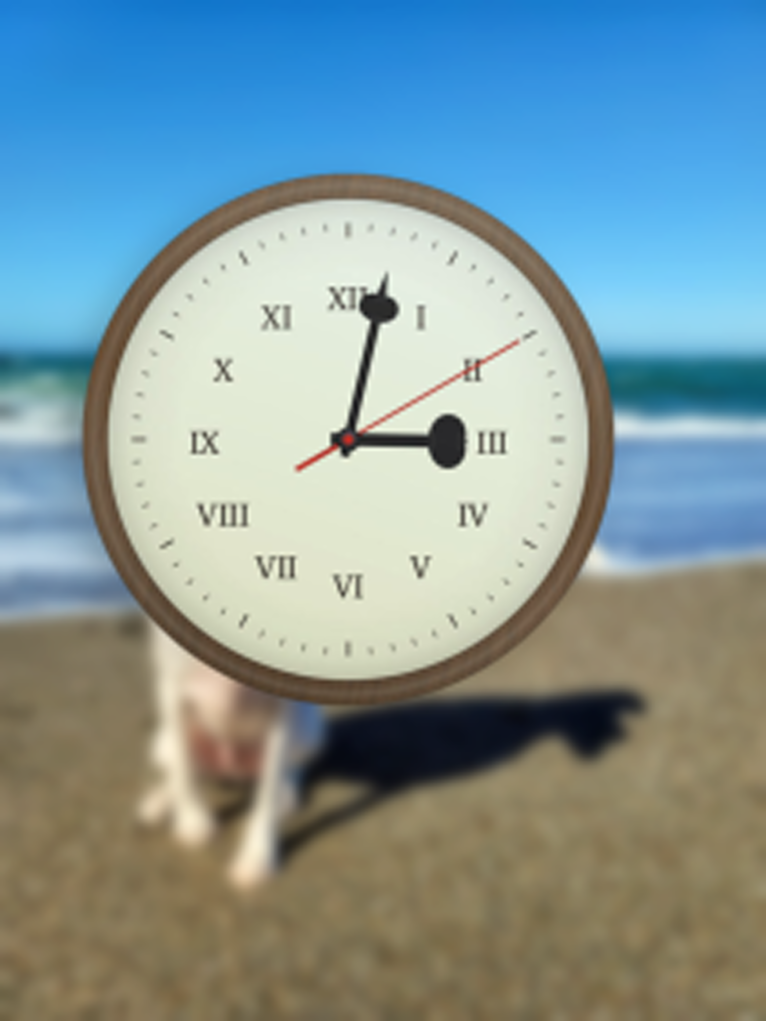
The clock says 3:02:10
